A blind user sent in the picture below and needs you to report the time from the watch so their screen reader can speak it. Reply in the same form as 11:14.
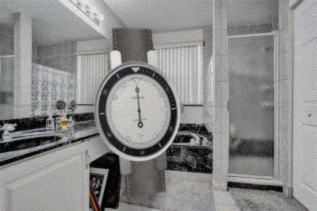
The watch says 6:00
